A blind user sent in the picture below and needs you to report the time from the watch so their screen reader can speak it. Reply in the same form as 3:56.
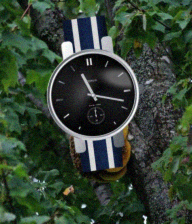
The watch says 11:18
